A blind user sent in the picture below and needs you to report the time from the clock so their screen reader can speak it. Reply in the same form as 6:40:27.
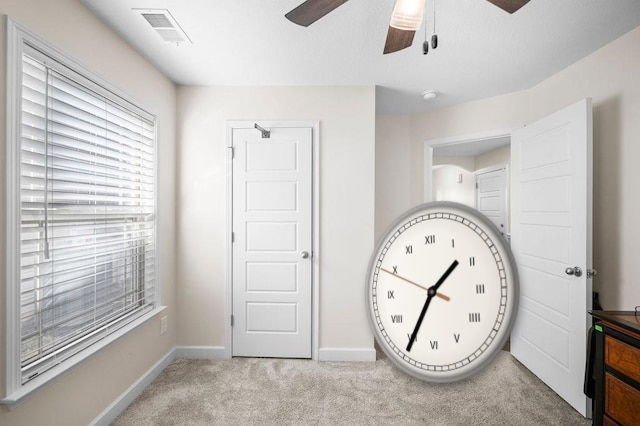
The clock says 1:34:49
